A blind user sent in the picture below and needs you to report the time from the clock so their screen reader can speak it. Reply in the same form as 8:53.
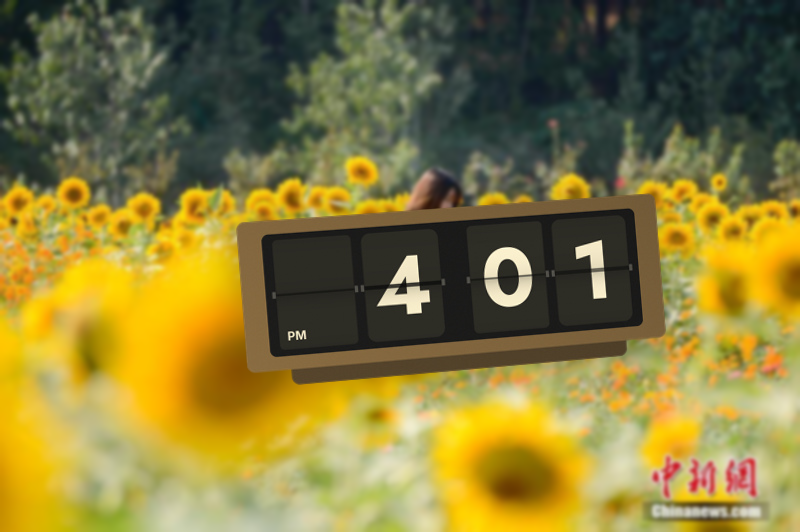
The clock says 4:01
